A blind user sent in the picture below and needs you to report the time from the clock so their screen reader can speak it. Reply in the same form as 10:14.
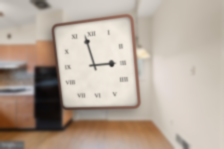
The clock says 2:58
